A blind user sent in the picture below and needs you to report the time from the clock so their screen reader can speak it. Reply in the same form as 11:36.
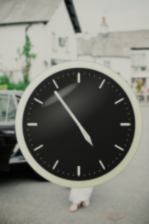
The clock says 4:54
